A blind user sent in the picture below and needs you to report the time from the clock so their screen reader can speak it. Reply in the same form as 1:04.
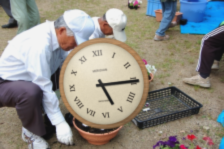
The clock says 5:15
